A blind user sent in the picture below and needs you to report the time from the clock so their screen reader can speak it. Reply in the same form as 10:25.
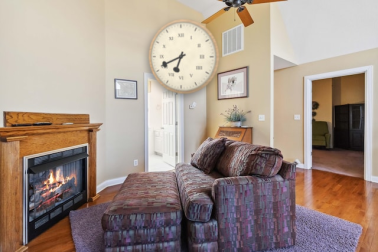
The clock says 6:41
